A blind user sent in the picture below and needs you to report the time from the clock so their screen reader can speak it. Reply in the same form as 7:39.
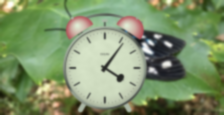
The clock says 4:06
